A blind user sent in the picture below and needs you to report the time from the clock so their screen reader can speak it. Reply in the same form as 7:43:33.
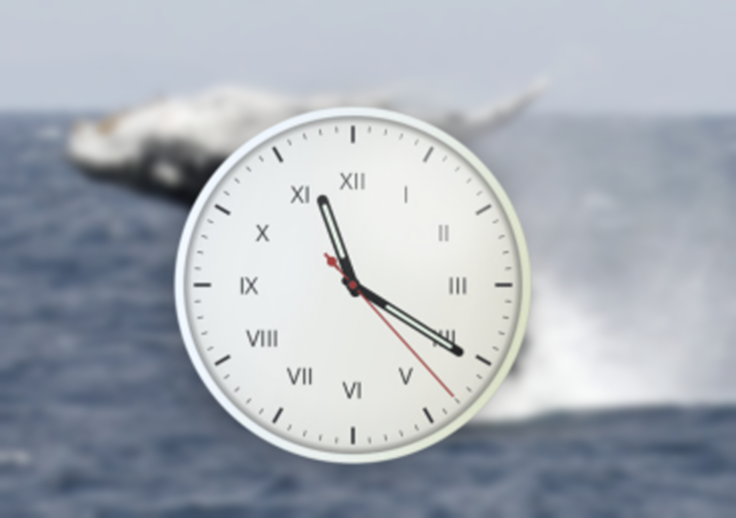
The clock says 11:20:23
